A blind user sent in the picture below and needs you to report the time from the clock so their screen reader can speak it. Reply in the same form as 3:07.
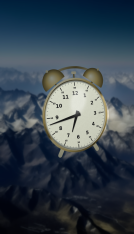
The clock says 6:43
